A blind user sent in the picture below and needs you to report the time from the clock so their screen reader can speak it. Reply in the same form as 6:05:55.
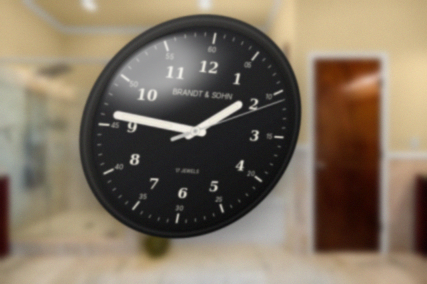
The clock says 1:46:11
